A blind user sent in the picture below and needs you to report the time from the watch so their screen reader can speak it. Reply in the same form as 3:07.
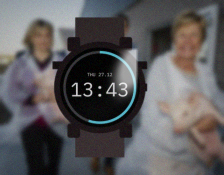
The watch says 13:43
